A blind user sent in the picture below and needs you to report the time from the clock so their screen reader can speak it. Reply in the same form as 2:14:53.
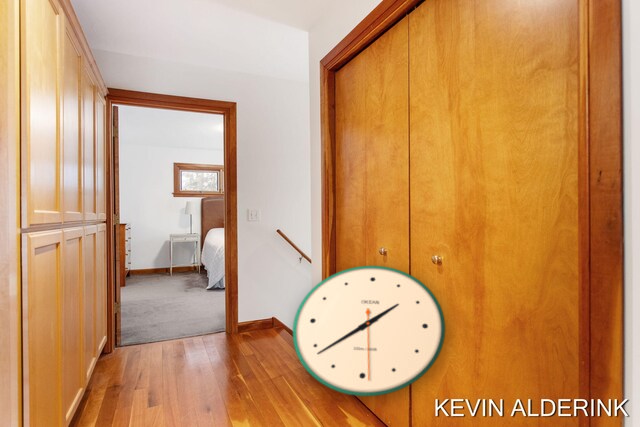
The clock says 1:38:29
